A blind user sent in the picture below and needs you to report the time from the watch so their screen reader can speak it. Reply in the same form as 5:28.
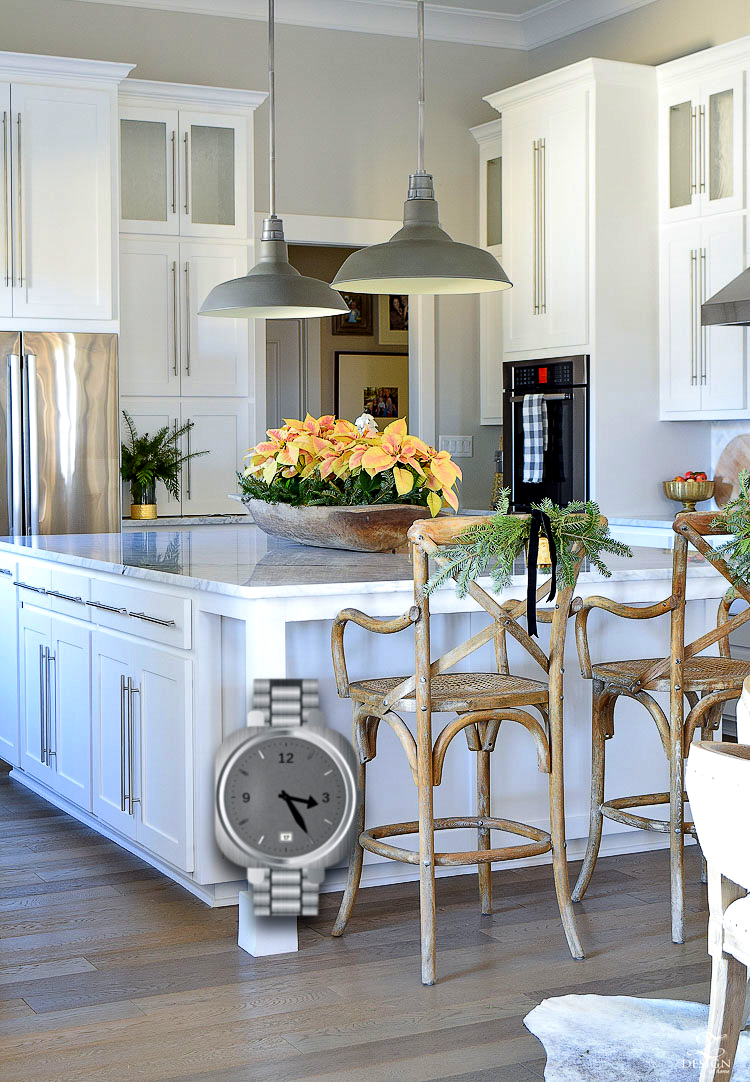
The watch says 3:25
